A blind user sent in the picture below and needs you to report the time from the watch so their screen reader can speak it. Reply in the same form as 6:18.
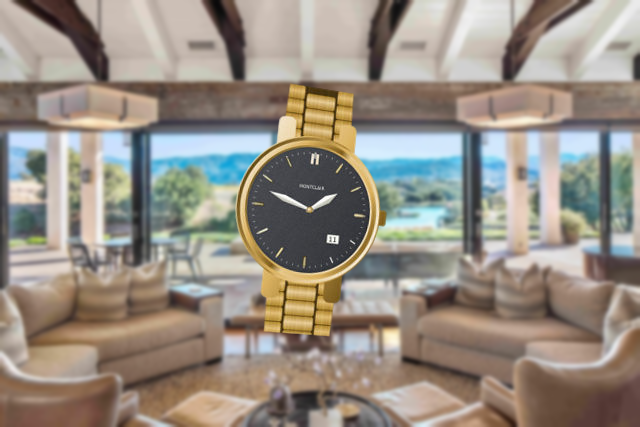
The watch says 1:48
